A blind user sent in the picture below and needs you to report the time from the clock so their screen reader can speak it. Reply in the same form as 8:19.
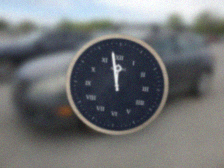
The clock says 11:58
